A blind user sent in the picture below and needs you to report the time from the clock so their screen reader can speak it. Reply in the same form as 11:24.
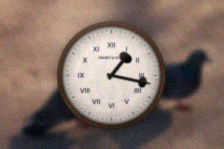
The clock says 1:17
